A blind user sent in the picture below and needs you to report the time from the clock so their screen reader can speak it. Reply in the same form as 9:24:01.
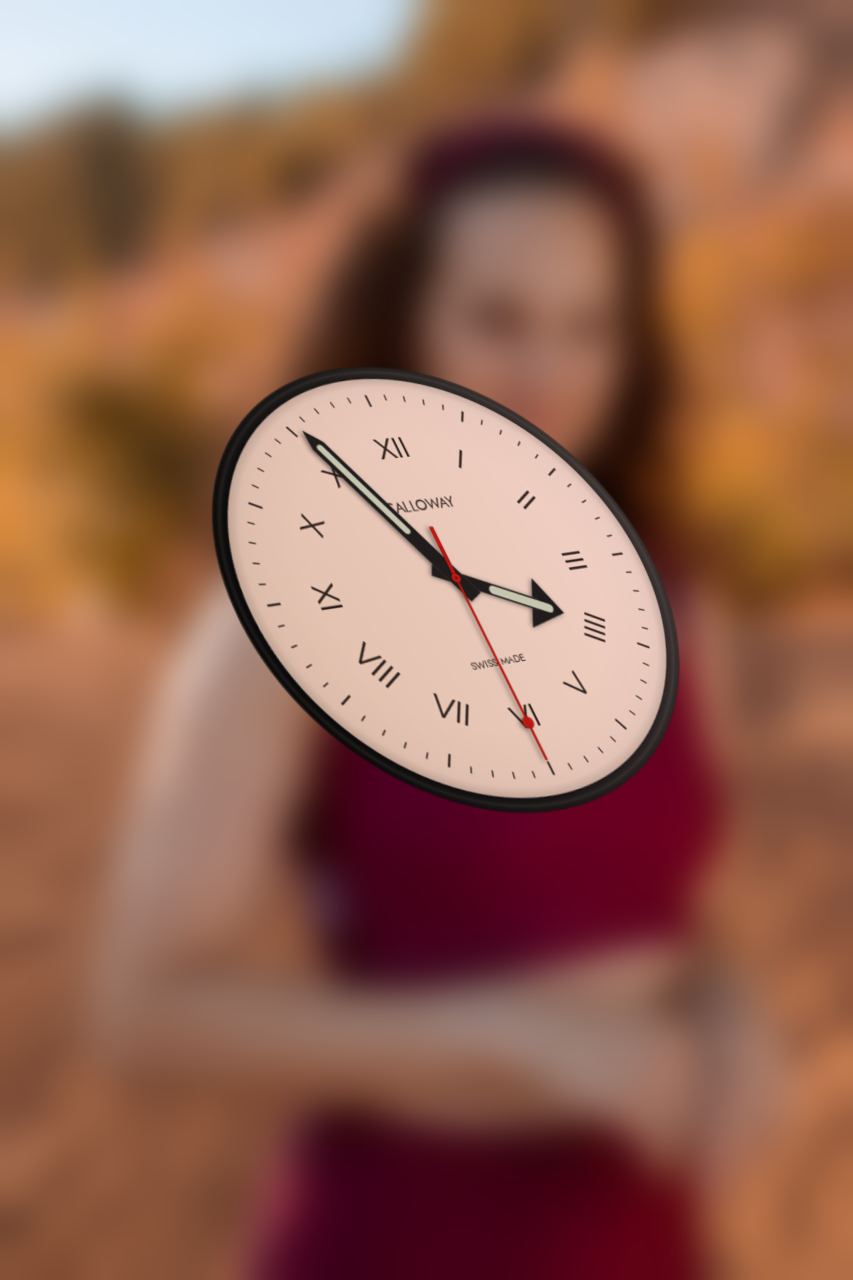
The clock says 3:55:30
